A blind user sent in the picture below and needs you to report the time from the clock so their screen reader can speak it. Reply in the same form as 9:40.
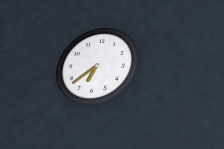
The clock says 6:38
